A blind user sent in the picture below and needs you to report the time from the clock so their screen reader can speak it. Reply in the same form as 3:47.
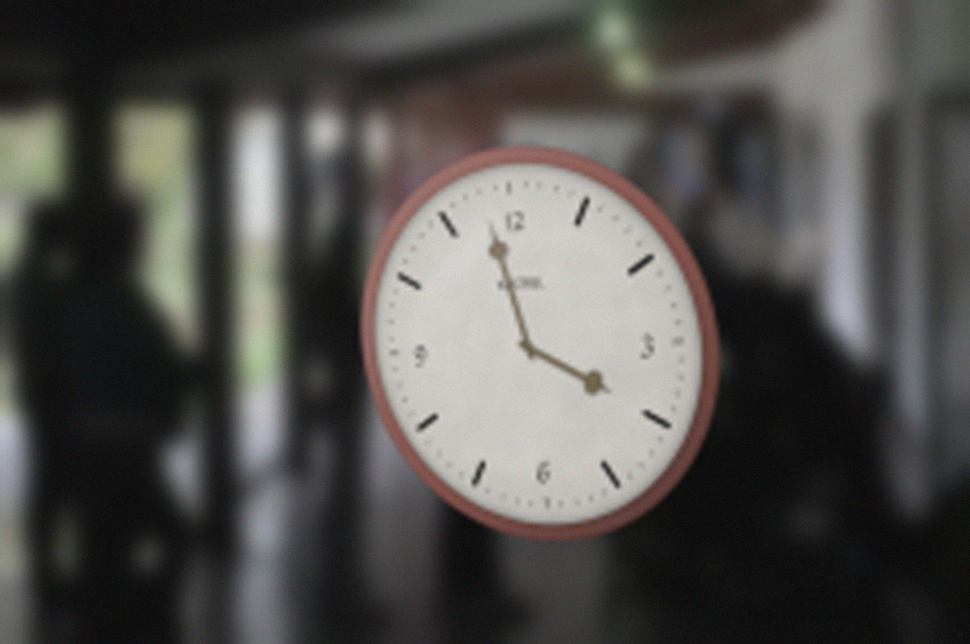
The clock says 3:58
